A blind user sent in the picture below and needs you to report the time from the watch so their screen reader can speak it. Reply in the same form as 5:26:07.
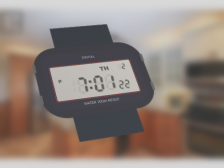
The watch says 7:01:22
